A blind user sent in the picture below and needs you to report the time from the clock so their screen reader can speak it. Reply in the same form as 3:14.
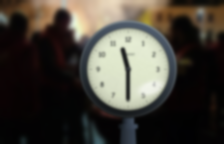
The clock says 11:30
